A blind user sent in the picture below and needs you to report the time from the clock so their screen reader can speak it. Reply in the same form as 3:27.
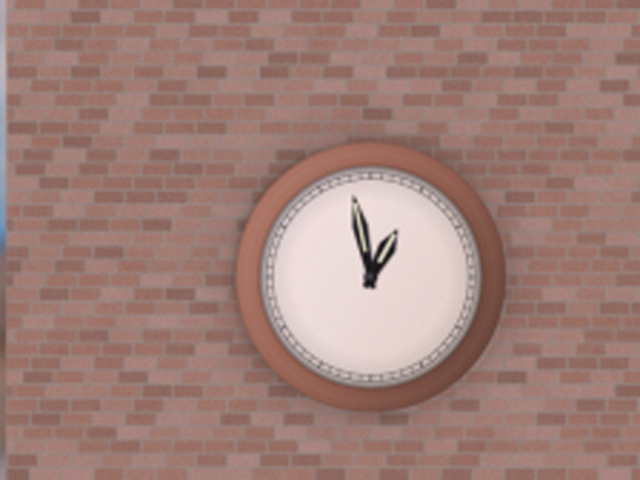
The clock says 12:58
